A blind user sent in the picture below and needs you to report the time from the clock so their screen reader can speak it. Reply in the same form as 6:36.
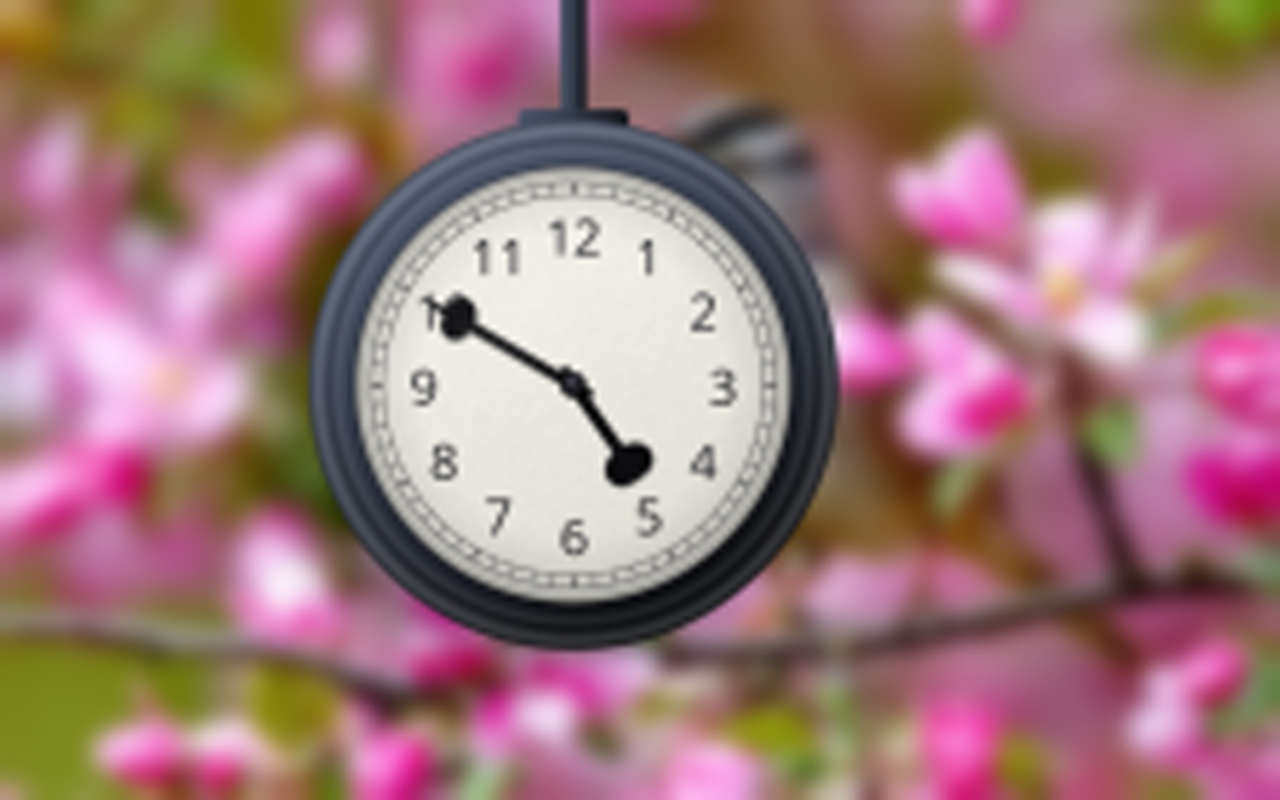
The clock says 4:50
